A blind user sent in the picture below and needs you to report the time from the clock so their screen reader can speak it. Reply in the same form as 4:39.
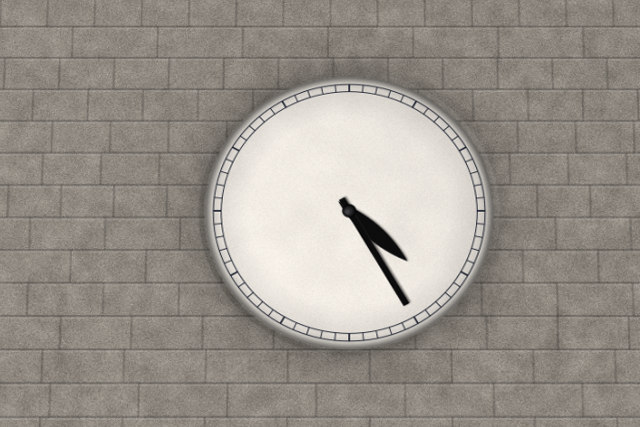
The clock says 4:25
